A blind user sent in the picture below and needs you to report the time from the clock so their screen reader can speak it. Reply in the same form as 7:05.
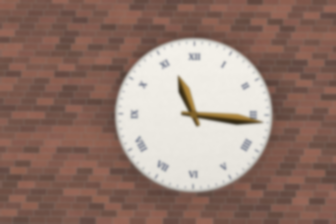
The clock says 11:16
